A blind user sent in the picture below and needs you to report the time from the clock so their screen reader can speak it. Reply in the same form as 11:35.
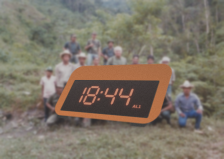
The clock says 18:44
